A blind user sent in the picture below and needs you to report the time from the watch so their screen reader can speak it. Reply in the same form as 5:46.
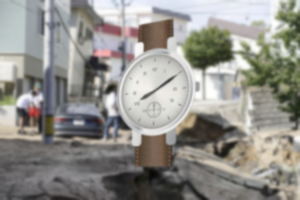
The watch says 8:10
